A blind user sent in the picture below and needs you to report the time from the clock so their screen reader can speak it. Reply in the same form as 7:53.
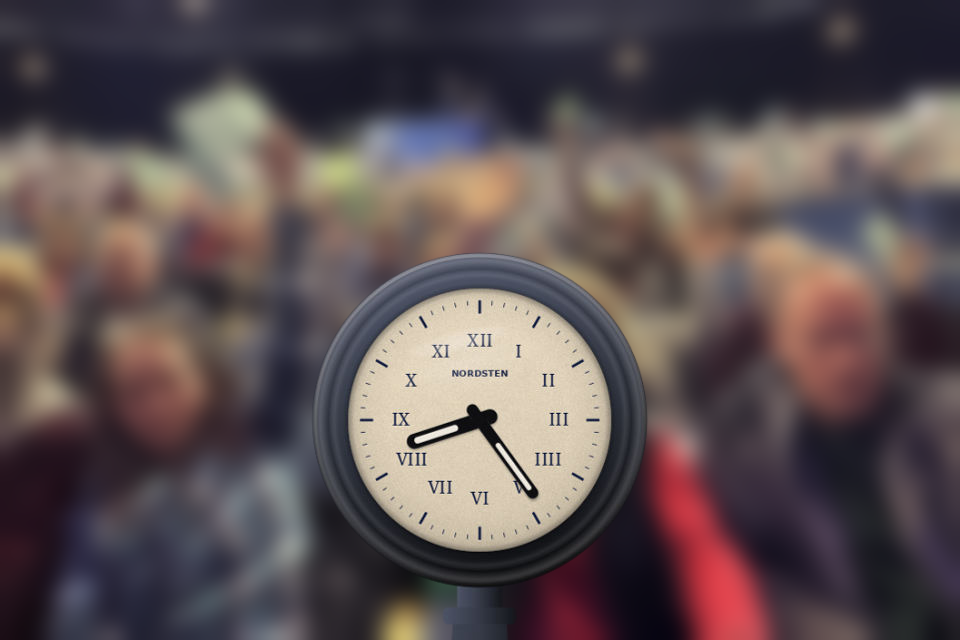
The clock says 8:24
